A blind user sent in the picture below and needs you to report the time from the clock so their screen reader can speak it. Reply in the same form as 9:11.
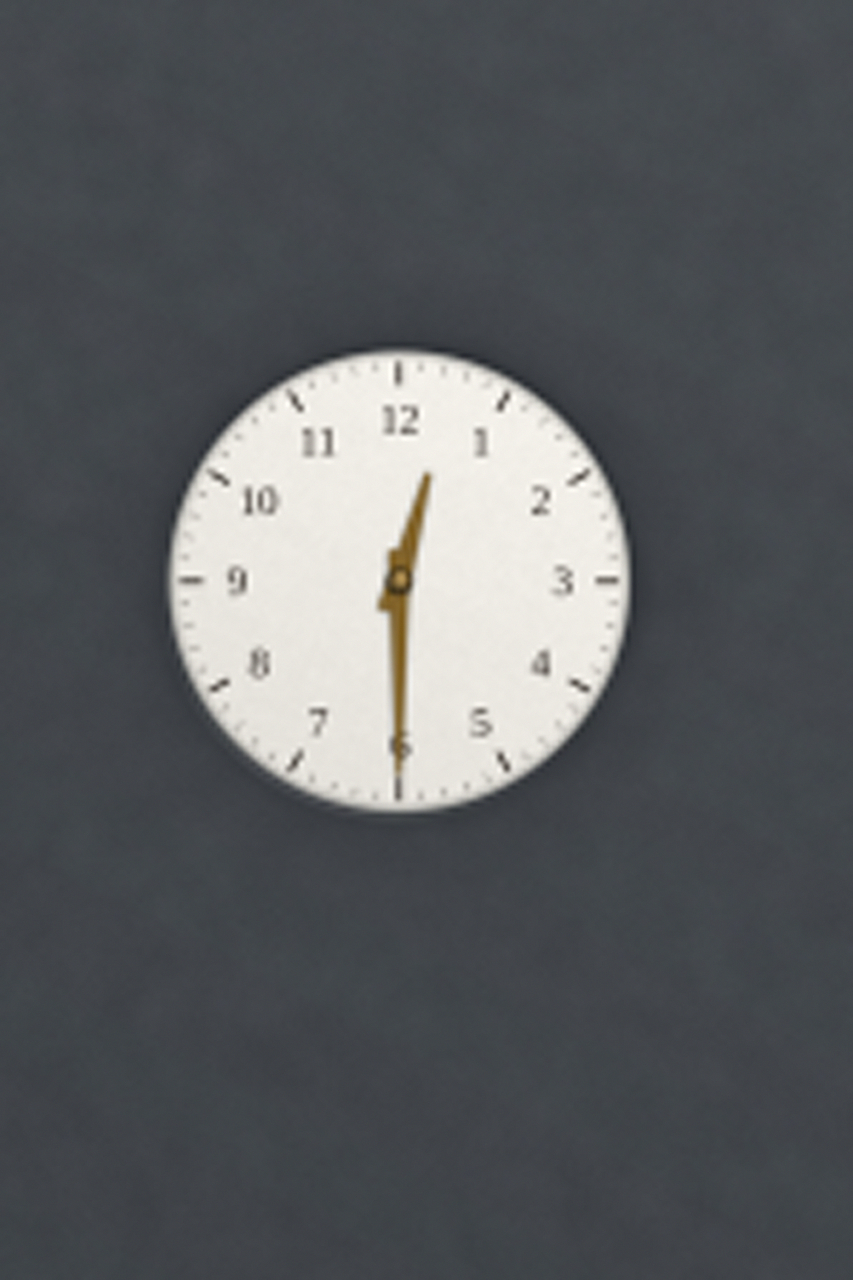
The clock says 12:30
